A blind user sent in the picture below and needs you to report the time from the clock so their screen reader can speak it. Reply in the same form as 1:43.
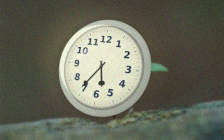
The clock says 5:36
